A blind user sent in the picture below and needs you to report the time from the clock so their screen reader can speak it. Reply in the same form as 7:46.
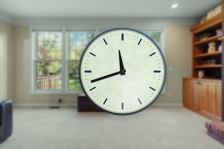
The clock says 11:42
